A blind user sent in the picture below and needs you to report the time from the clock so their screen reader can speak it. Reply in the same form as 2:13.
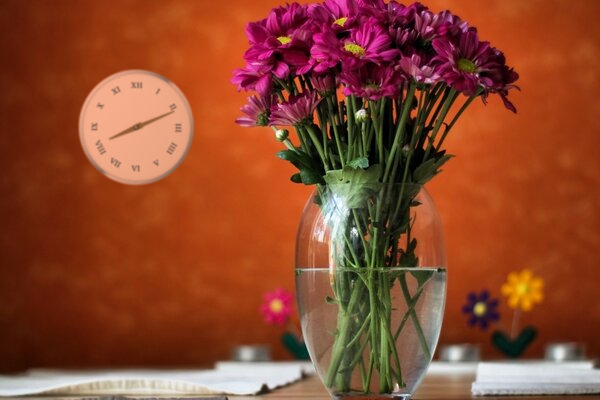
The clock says 8:11
